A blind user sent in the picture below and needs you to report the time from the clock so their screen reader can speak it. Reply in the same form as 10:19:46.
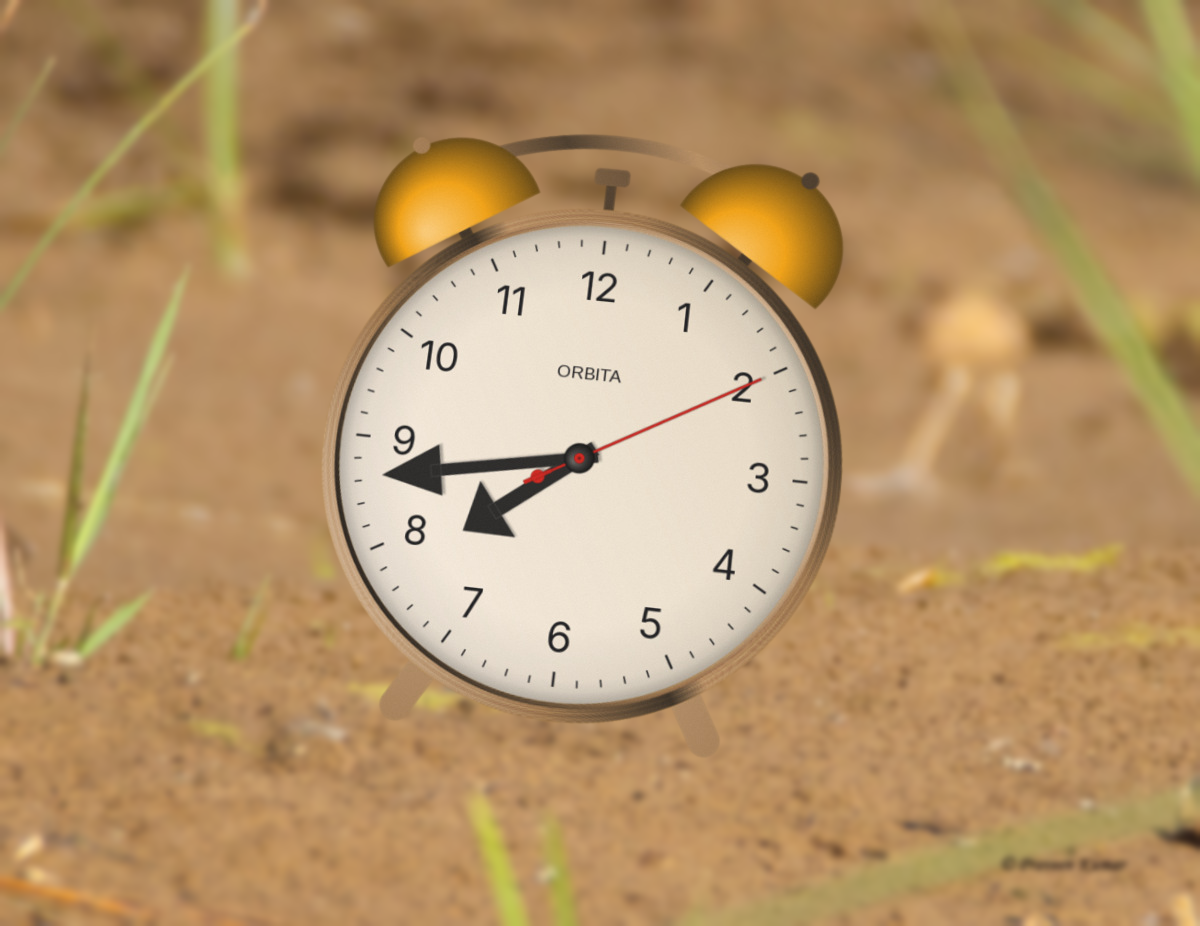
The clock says 7:43:10
